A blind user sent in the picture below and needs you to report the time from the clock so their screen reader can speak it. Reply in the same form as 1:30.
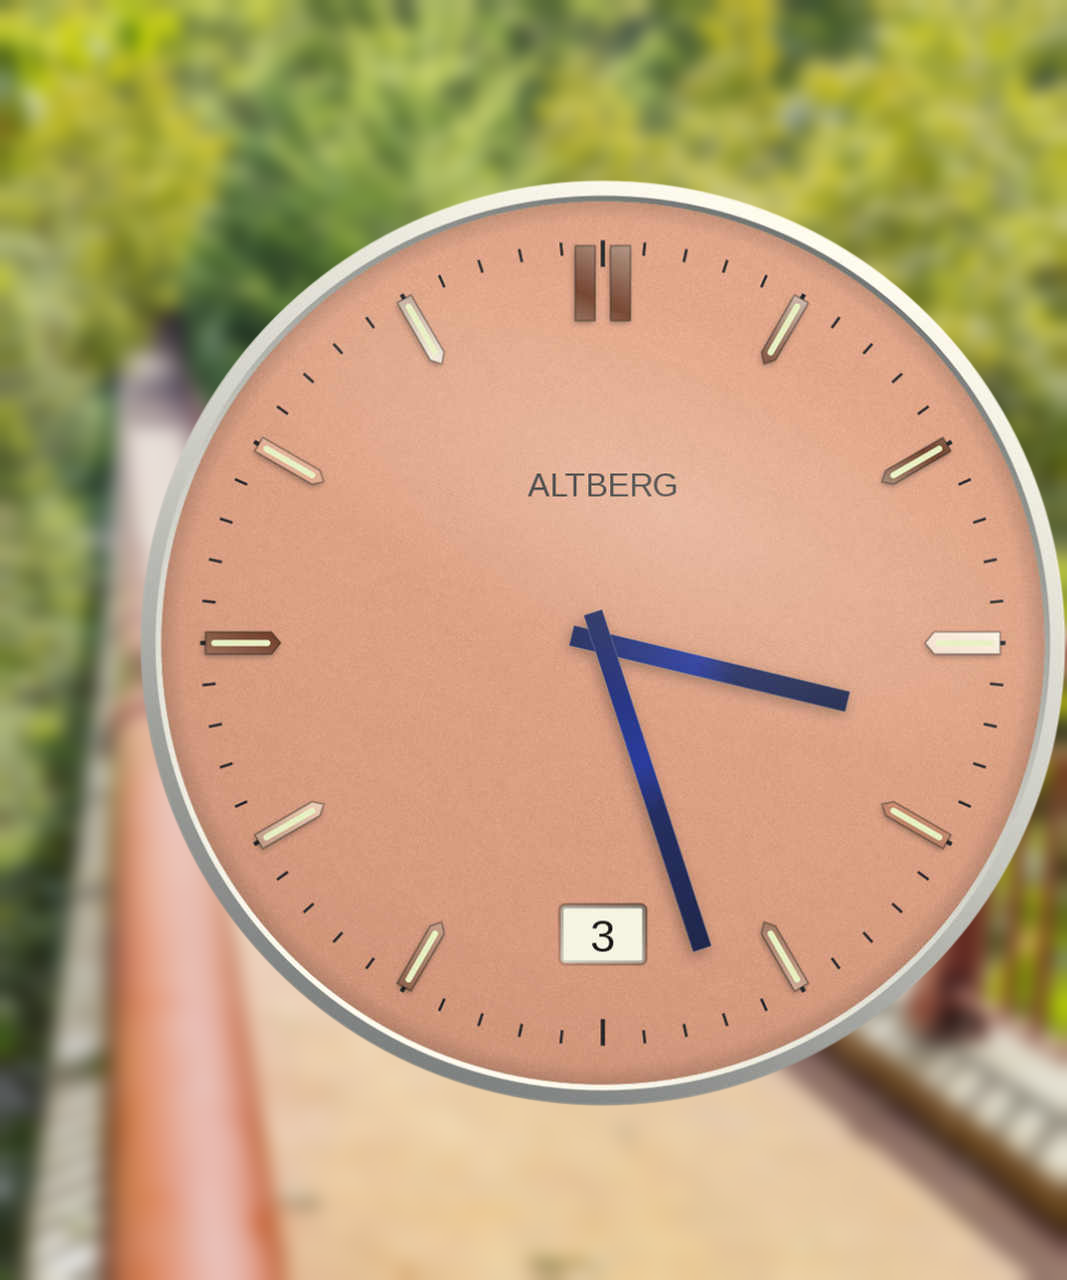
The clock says 3:27
